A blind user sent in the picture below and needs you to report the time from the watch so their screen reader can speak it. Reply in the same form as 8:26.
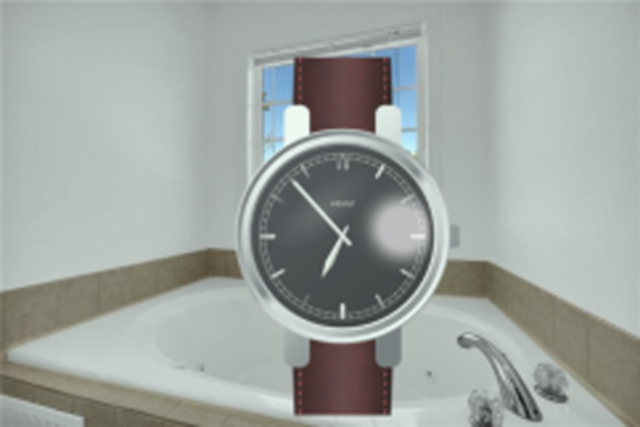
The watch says 6:53
